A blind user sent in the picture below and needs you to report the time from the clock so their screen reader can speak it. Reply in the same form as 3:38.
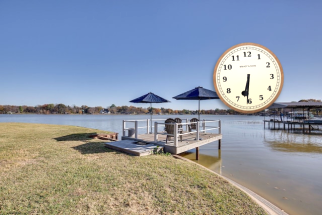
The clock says 6:31
